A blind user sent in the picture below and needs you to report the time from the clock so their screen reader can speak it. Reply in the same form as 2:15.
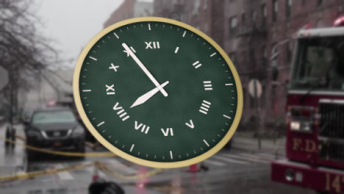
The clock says 7:55
